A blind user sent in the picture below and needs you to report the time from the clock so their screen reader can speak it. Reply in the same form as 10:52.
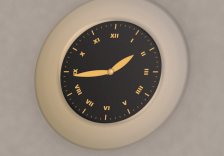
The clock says 1:44
